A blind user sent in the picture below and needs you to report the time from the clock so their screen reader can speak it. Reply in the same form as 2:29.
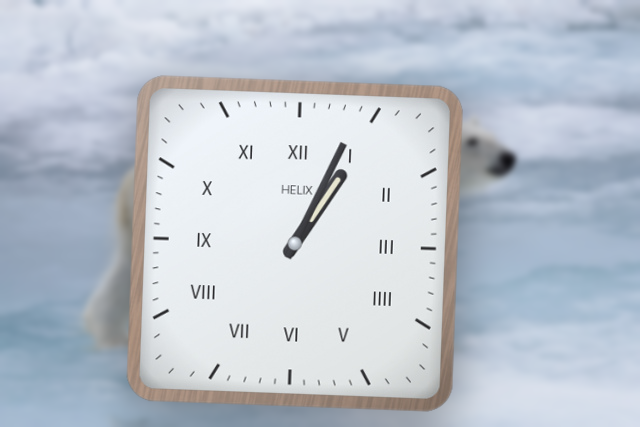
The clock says 1:04
